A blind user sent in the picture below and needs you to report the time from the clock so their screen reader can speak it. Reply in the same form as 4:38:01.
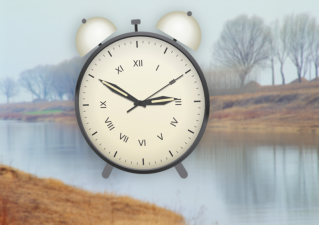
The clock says 2:50:10
